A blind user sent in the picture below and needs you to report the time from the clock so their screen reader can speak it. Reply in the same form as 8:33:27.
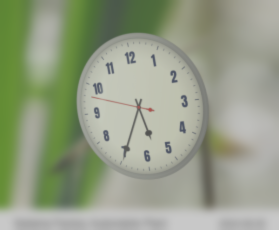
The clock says 5:34:48
